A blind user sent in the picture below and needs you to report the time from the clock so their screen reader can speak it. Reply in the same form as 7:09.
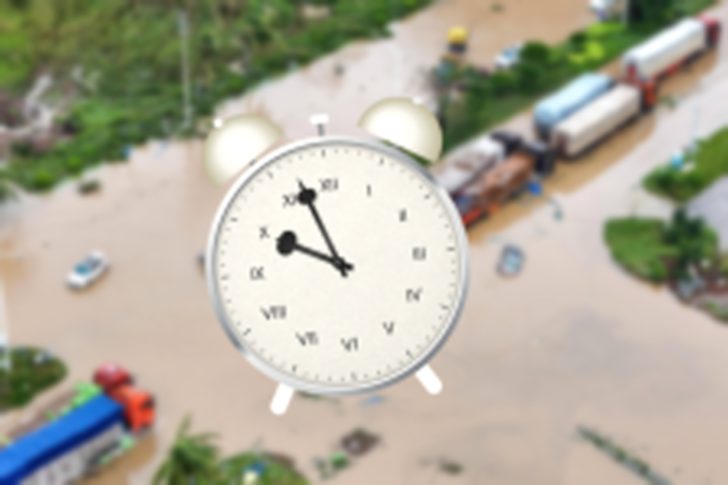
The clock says 9:57
